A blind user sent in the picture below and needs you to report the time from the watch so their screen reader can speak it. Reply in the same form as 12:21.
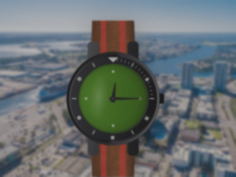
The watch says 12:15
